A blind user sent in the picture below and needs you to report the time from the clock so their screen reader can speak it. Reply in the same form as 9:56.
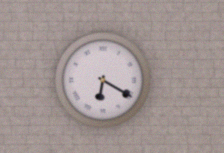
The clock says 6:20
